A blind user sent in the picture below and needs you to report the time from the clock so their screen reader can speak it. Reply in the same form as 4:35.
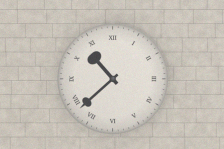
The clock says 10:38
